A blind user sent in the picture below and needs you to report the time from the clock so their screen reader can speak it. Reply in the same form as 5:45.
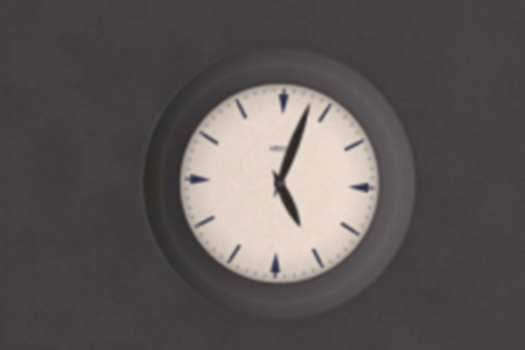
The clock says 5:03
